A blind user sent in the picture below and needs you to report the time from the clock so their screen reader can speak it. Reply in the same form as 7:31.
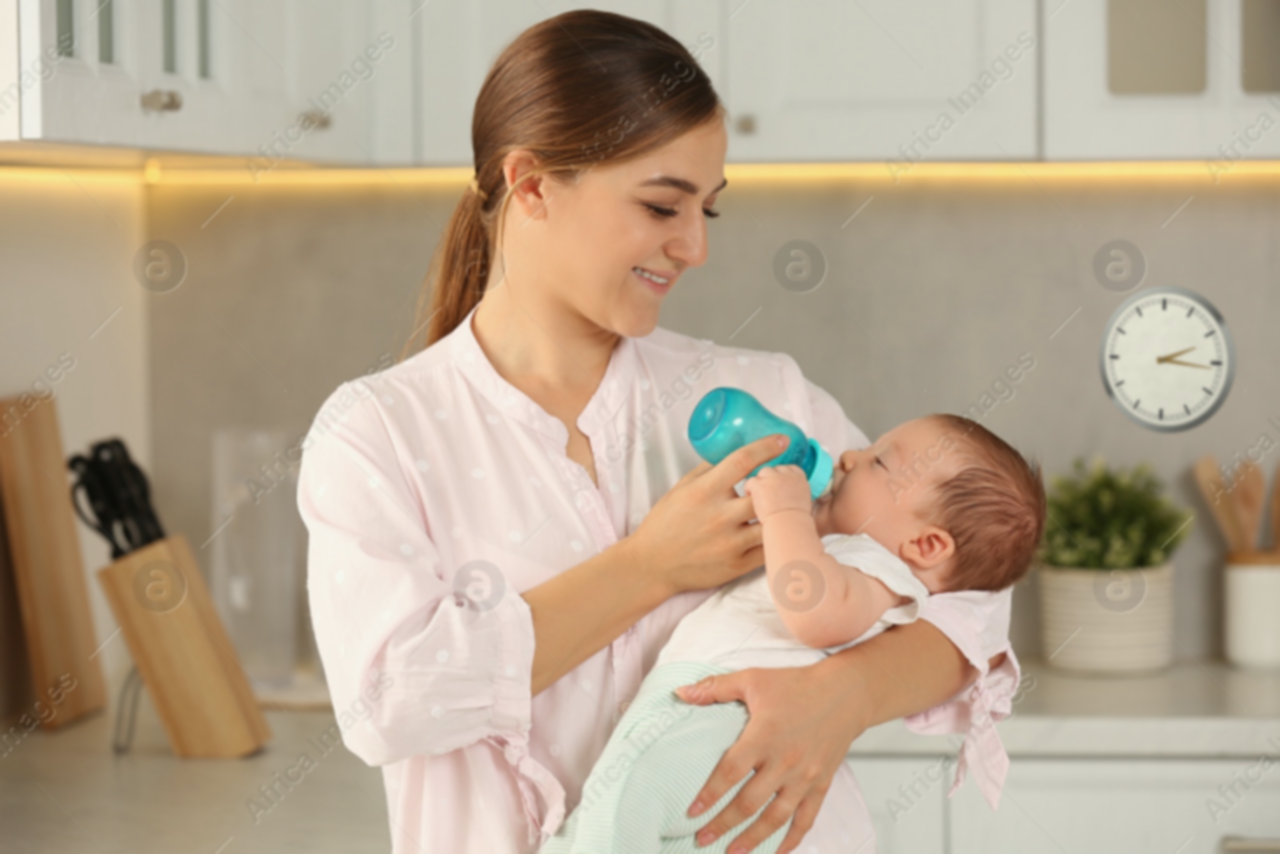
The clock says 2:16
